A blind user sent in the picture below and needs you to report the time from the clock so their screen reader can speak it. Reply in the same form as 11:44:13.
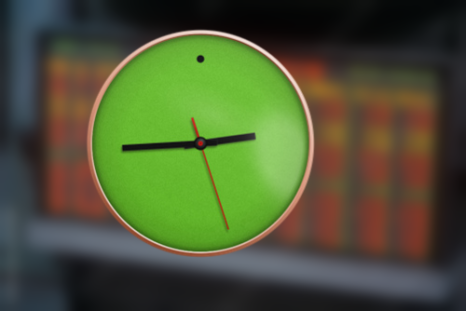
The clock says 2:44:27
